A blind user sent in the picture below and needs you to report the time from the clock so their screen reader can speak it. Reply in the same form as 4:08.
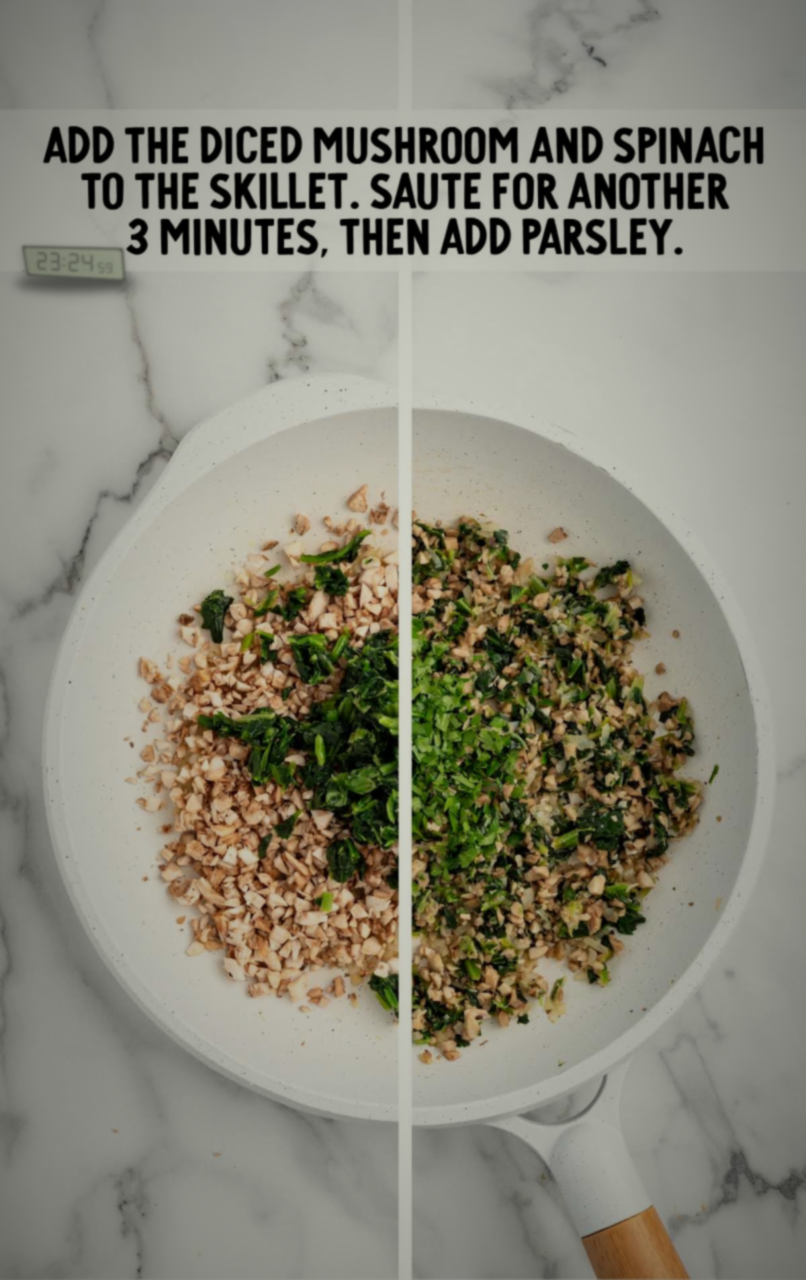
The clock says 23:24
